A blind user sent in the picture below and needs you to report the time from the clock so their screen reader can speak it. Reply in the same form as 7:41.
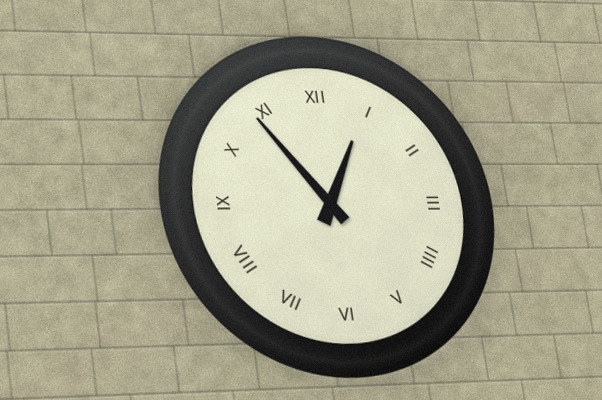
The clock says 12:54
